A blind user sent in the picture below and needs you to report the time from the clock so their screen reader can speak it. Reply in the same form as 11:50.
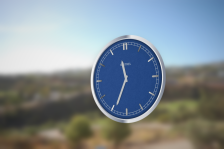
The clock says 11:34
